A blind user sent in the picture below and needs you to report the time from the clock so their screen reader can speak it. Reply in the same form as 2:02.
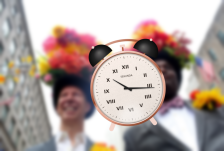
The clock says 10:16
